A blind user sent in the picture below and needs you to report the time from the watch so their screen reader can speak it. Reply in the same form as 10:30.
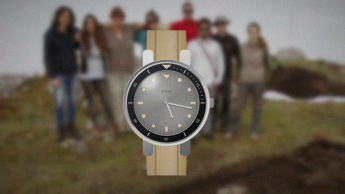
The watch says 5:17
